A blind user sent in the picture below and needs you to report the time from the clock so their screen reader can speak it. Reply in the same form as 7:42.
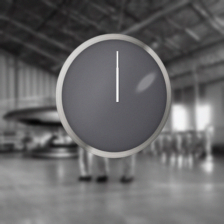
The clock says 12:00
